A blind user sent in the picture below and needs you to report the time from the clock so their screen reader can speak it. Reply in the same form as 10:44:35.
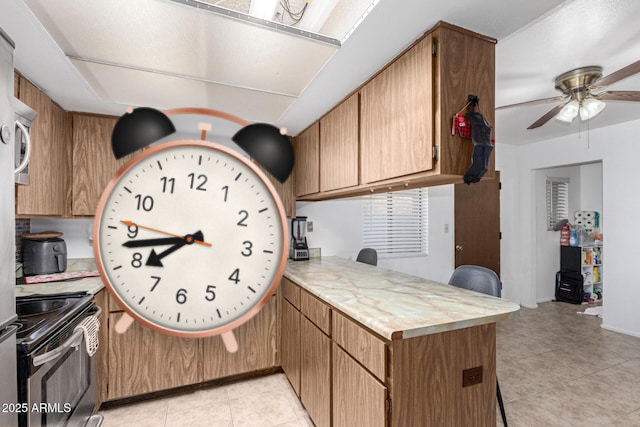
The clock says 7:42:46
